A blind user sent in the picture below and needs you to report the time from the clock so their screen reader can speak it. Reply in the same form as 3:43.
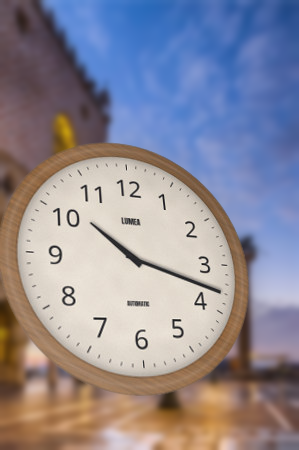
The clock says 10:18
